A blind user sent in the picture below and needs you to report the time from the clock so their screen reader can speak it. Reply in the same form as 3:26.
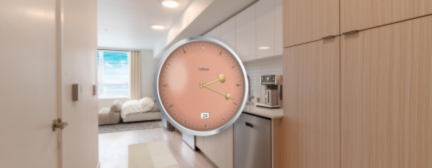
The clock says 2:19
